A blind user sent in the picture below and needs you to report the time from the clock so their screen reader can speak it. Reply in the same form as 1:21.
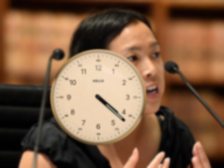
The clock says 4:22
